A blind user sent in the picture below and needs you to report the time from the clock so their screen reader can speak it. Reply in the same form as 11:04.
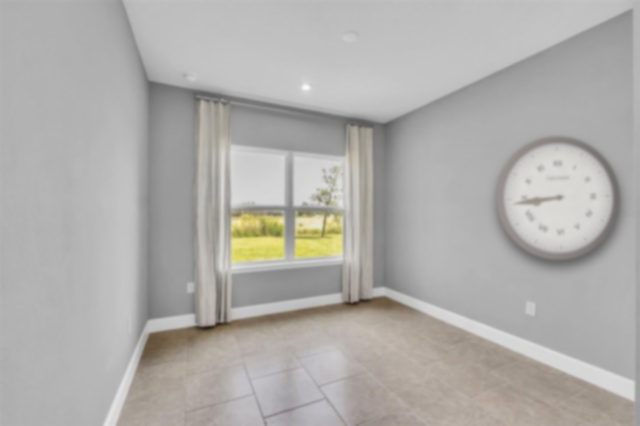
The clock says 8:44
